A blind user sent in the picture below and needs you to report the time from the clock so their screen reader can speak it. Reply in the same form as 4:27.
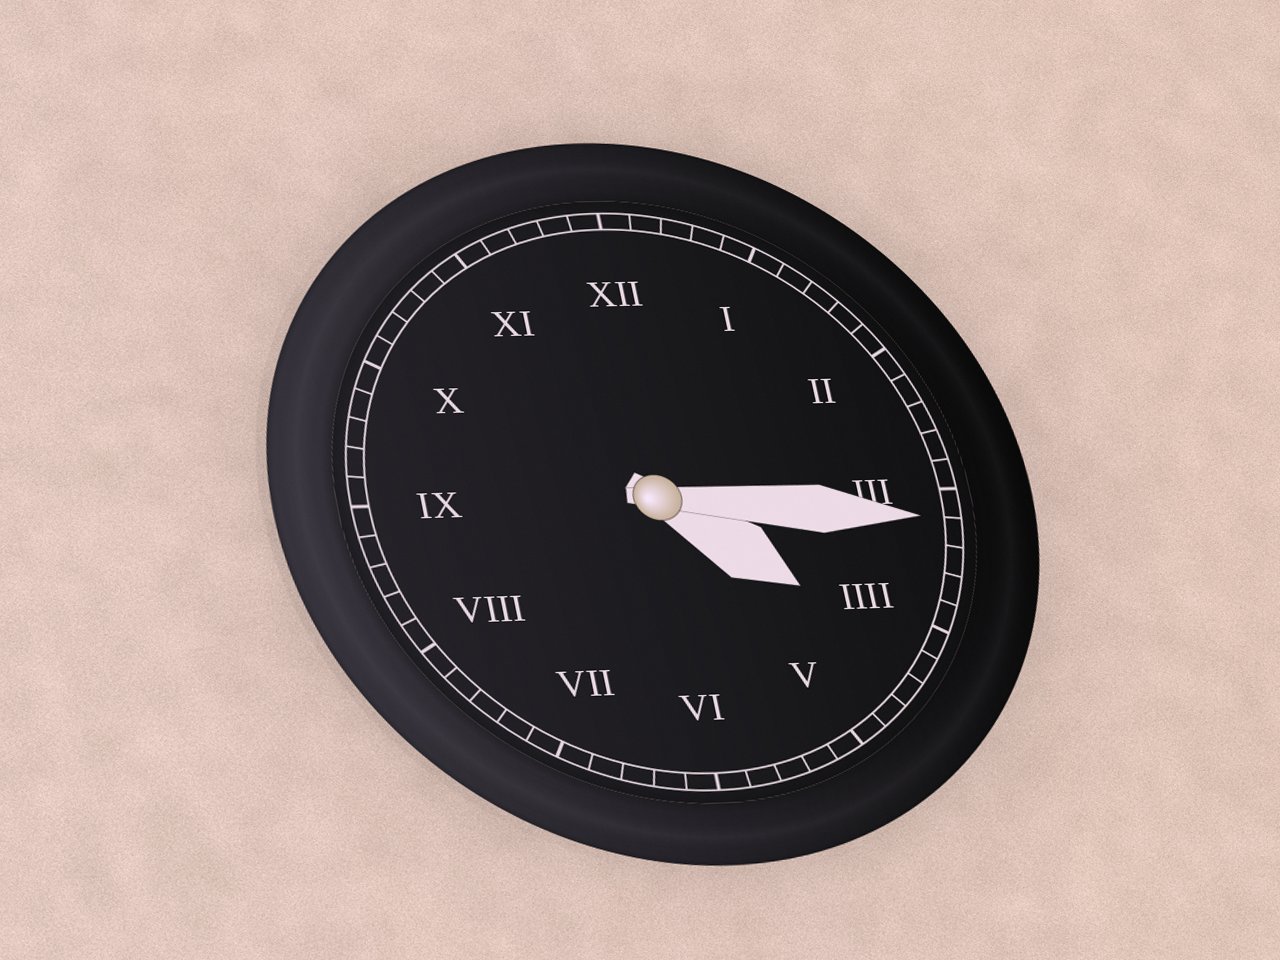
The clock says 4:16
